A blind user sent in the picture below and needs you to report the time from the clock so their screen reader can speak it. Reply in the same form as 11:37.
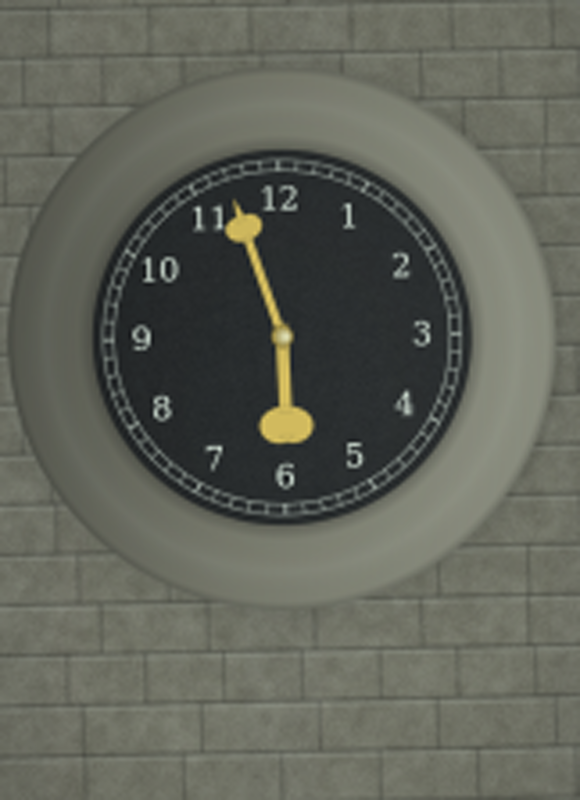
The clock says 5:57
